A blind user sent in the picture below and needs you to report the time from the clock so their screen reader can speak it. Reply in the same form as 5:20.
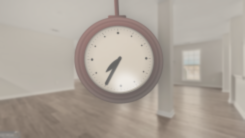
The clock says 7:35
